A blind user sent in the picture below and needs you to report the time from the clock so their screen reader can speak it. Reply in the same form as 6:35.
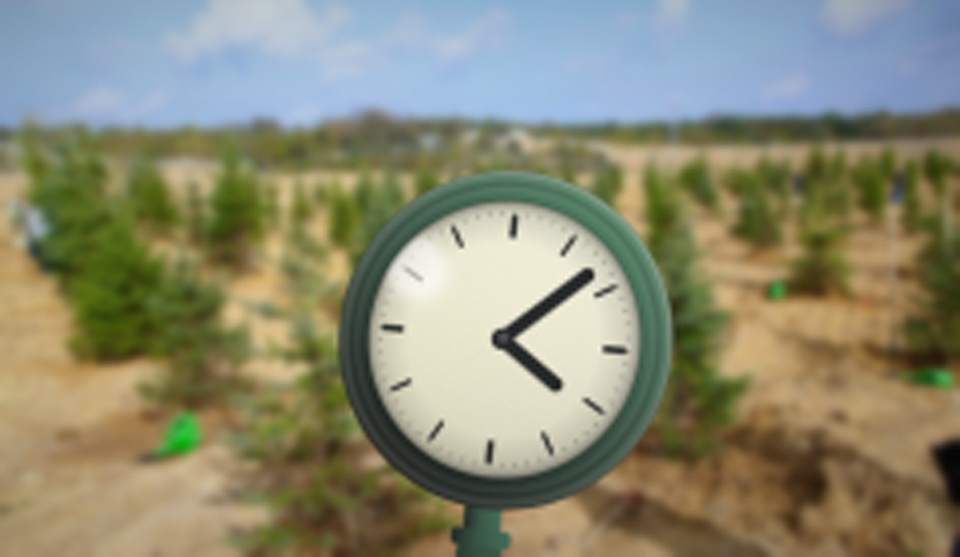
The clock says 4:08
